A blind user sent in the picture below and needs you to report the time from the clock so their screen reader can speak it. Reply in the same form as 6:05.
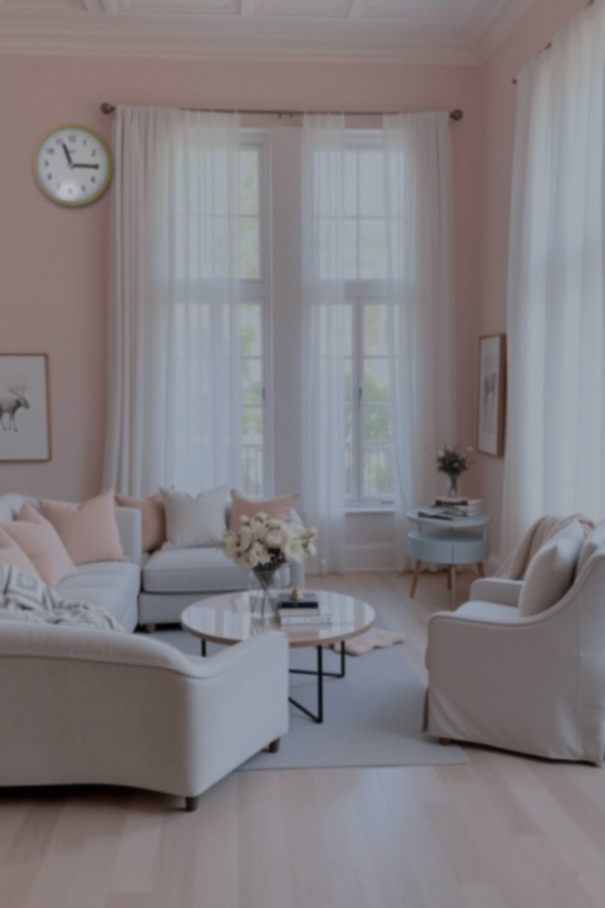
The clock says 11:15
